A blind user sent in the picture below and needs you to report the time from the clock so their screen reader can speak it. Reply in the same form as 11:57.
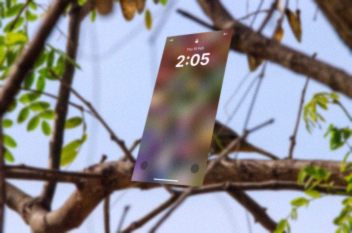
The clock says 2:05
